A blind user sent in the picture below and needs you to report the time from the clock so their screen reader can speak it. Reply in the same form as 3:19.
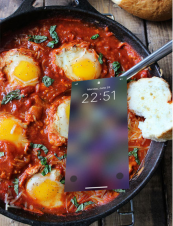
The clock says 22:51
